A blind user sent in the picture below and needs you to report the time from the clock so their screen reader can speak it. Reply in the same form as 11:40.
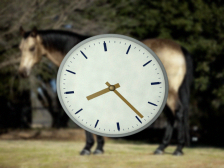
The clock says 8:24
